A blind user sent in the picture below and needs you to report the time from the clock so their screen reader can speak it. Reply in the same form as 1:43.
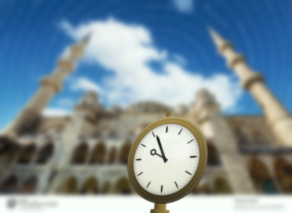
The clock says 9:56
